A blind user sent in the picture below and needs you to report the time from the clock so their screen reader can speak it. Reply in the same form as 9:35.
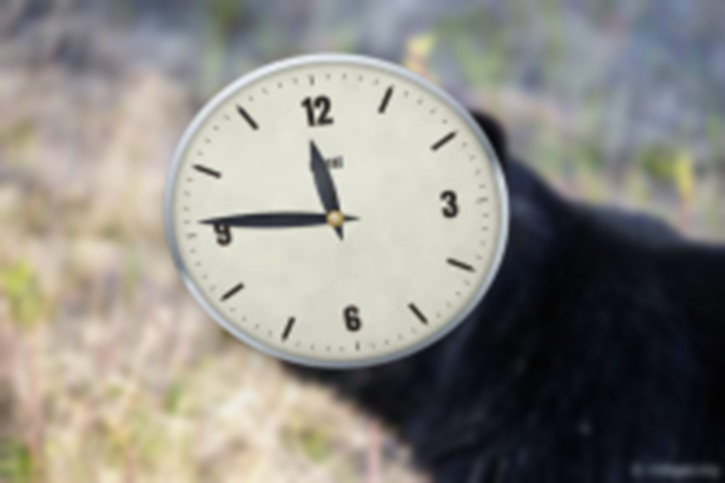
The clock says 11:46
